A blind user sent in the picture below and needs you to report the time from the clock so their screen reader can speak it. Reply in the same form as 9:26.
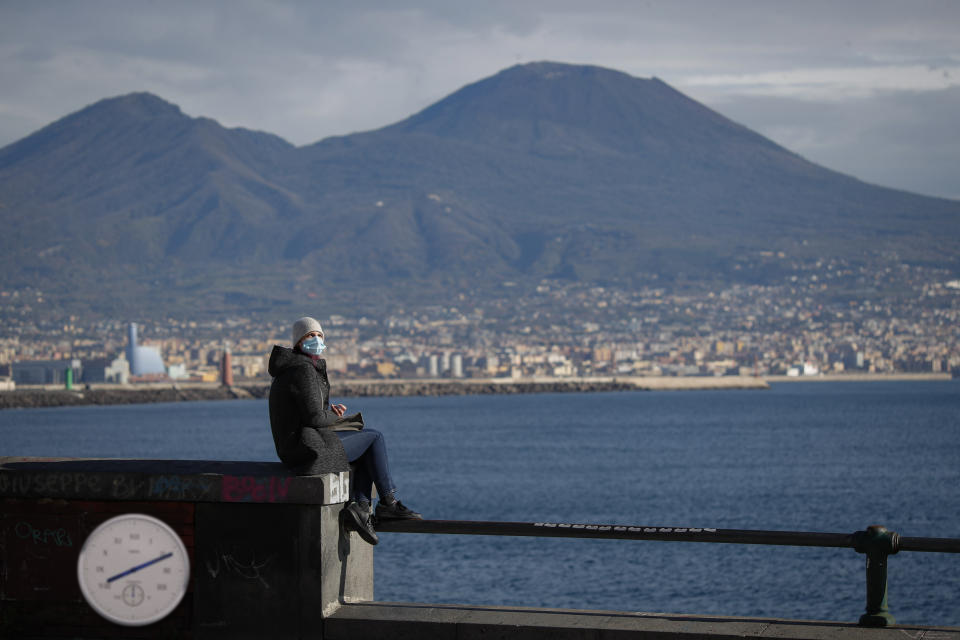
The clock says 8:11
